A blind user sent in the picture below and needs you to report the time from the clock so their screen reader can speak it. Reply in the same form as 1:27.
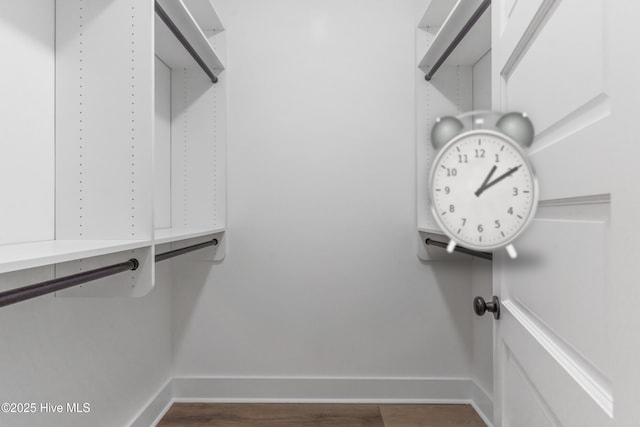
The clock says 1:10
